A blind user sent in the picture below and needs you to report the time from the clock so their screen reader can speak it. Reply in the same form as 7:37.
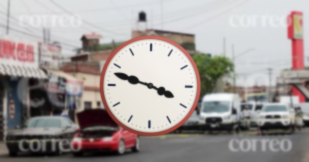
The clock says 3:48
